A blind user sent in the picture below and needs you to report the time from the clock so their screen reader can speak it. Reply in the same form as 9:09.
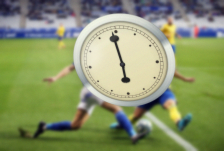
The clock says 5:59
